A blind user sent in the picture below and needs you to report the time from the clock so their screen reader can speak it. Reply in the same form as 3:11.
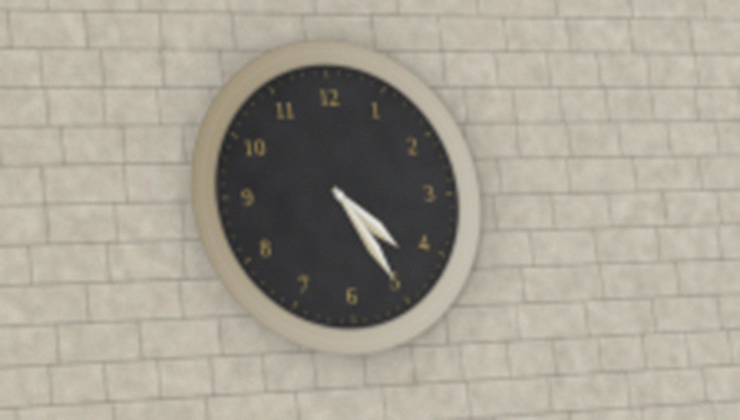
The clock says 4:25
